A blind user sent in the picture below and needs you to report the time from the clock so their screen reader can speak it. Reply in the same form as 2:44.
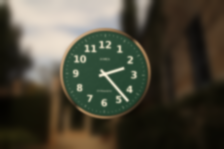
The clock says 2:23
